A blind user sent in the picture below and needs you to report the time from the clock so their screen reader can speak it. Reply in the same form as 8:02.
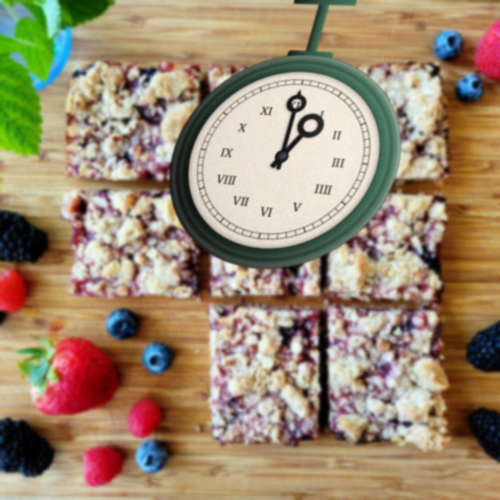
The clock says 1:00
